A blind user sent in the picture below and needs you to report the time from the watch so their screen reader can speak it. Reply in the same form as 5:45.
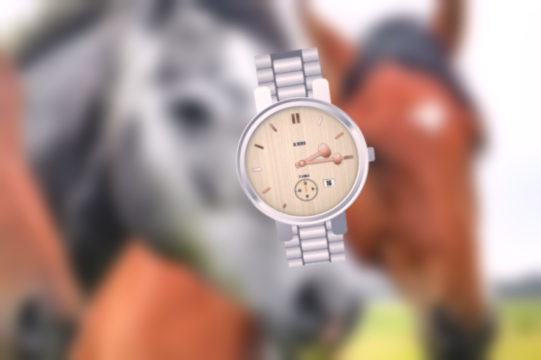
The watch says 2:15
